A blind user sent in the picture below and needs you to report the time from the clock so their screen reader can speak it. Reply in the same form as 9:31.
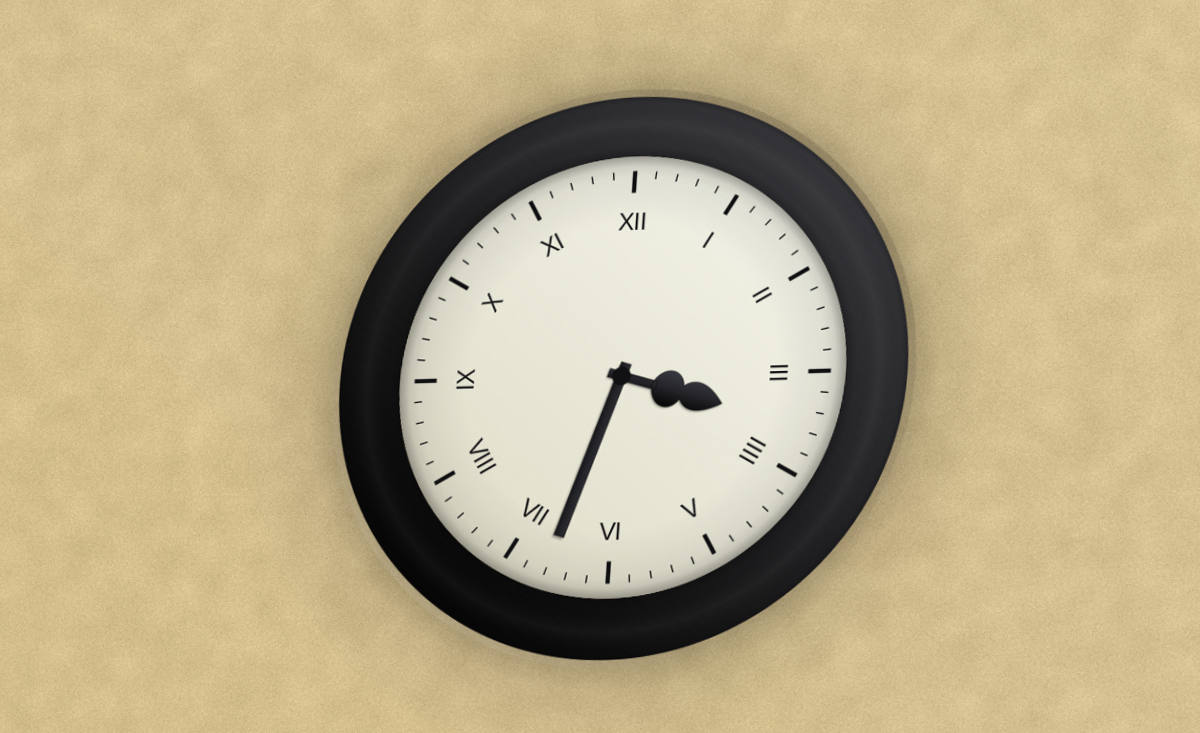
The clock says 3:33
